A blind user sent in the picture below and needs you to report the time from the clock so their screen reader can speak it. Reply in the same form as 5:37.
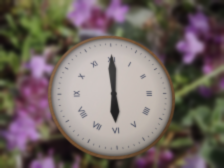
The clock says 6:00
